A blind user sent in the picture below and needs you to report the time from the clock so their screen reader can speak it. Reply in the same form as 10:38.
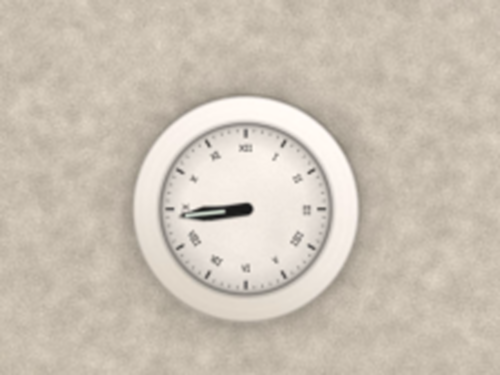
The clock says 8:44
